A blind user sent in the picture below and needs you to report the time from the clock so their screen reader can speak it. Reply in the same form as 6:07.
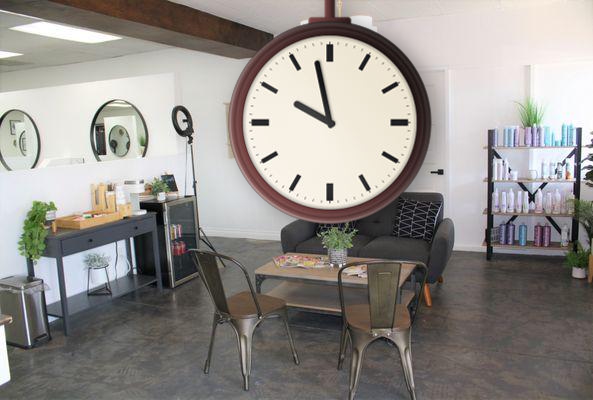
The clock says 9:58
